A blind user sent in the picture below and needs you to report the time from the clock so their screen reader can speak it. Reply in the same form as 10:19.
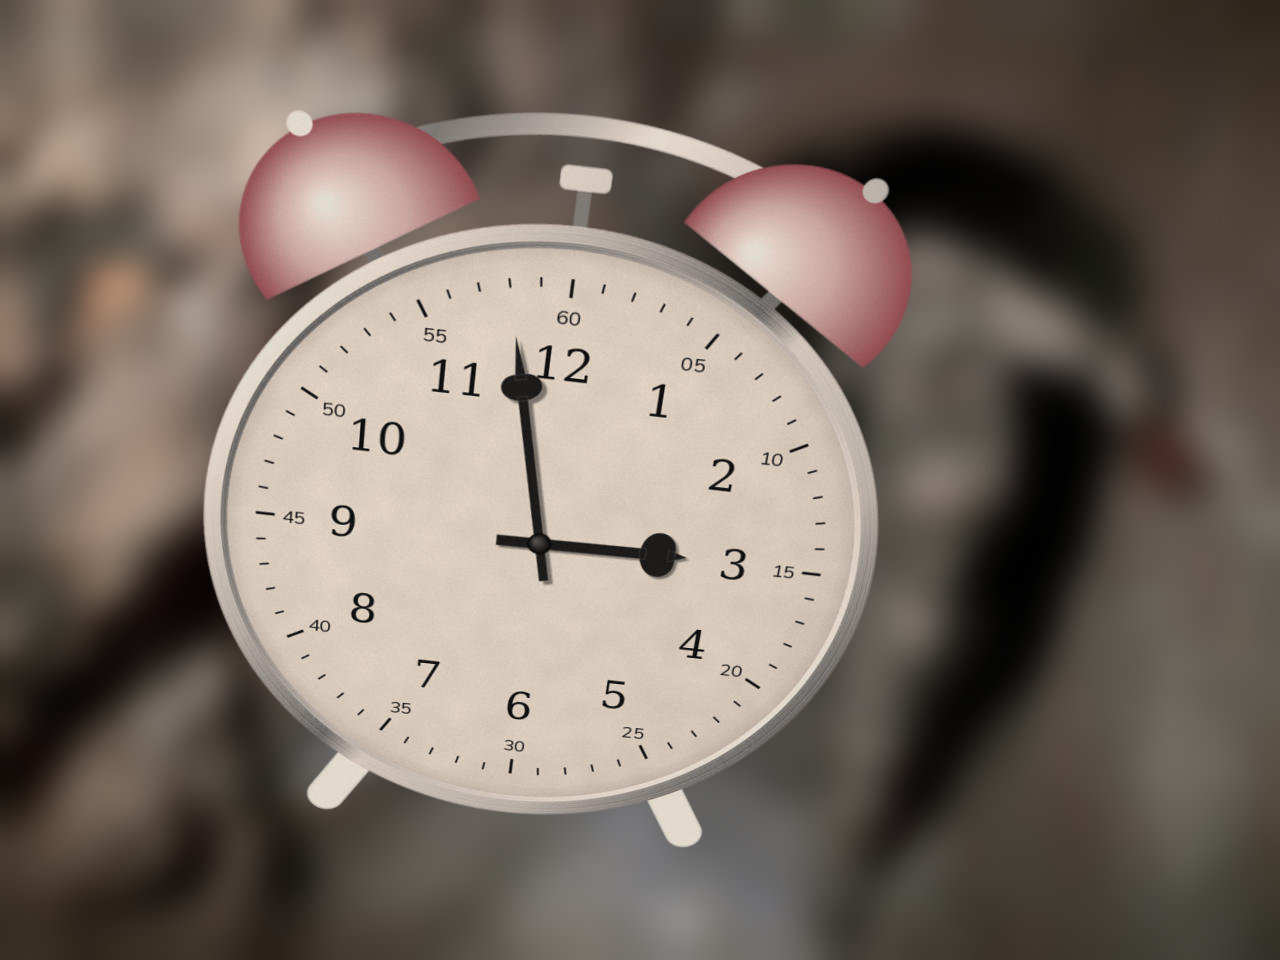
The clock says 2:58
